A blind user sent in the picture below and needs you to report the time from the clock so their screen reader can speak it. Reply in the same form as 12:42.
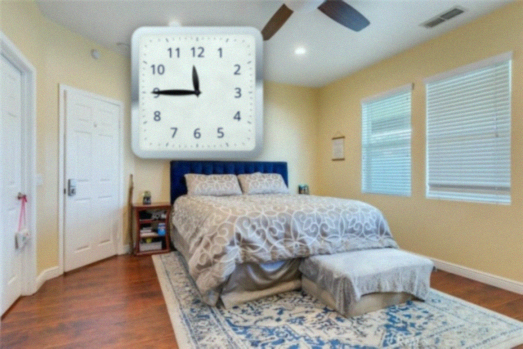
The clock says 11:45
